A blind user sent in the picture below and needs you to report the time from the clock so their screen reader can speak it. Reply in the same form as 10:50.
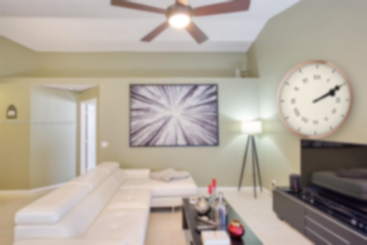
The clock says 2:10
